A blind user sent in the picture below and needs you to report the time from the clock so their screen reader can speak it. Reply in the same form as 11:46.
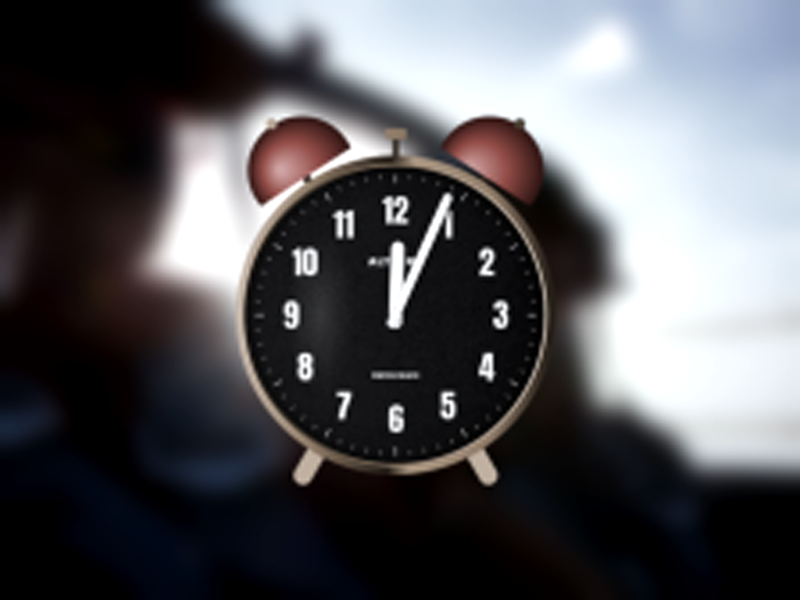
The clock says 12:04
